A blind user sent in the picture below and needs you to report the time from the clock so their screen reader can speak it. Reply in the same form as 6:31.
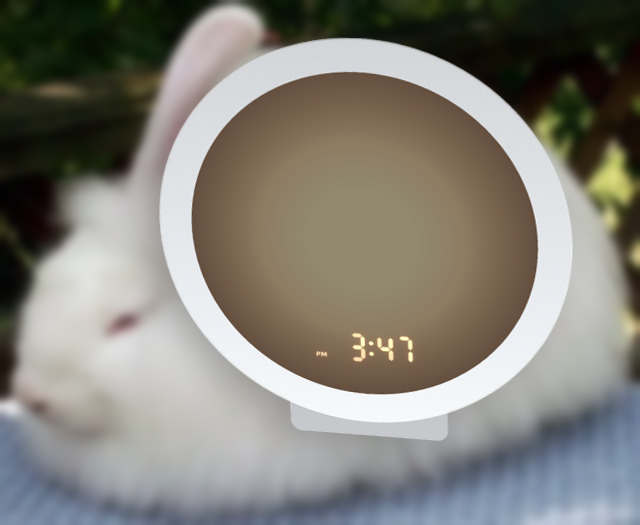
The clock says 3:47
